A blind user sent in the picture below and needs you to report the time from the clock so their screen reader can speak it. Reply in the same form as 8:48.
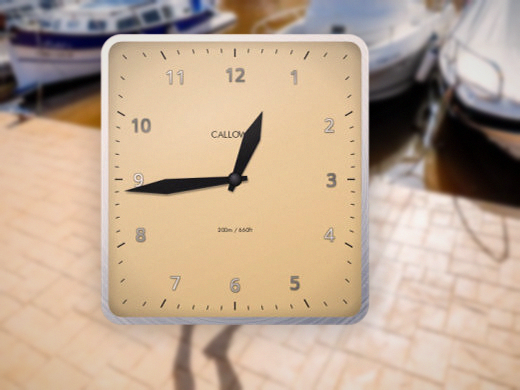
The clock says 12:44
